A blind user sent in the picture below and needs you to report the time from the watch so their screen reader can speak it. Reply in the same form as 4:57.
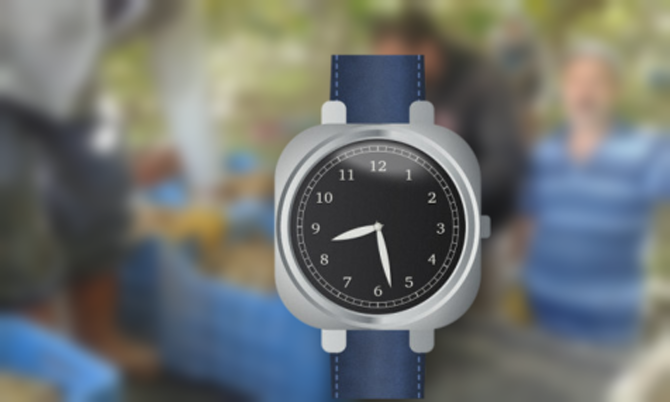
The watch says 8:28
